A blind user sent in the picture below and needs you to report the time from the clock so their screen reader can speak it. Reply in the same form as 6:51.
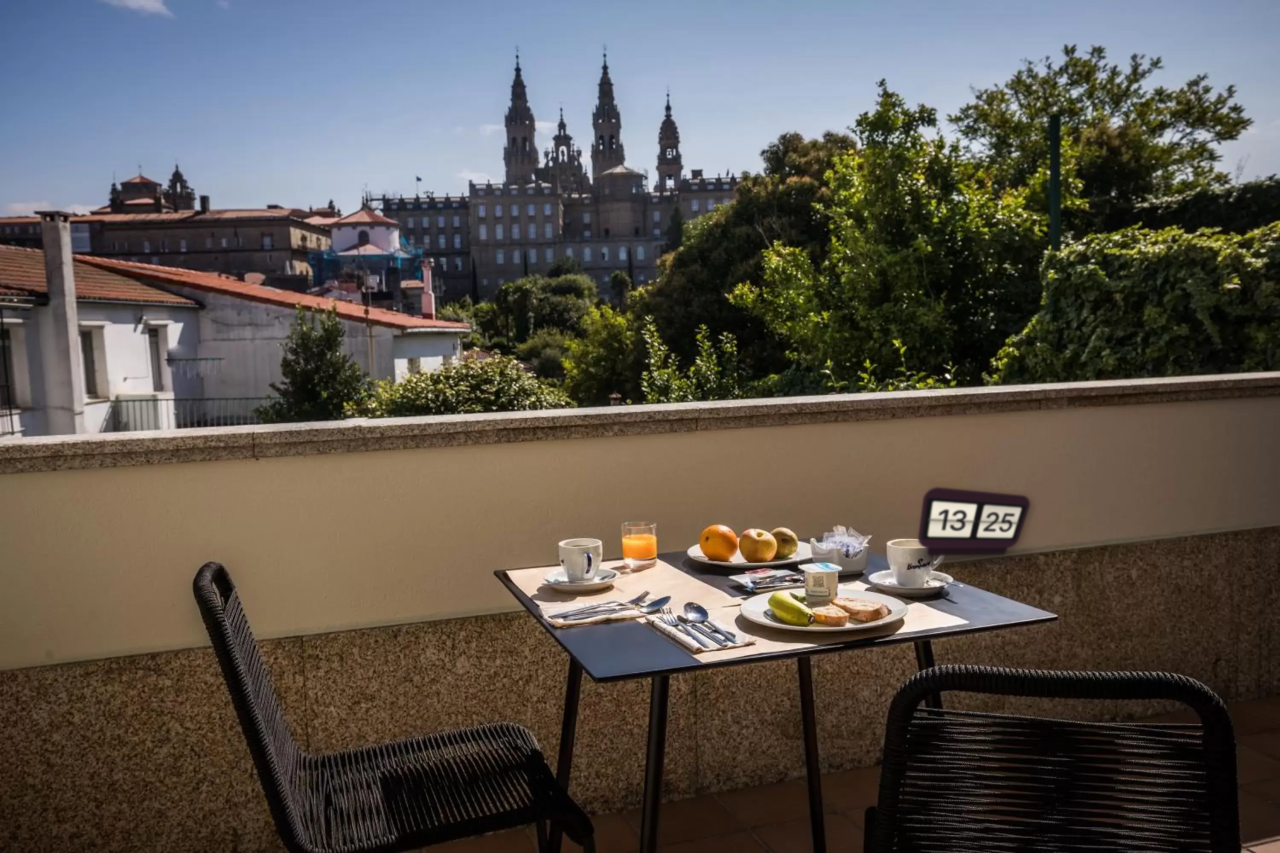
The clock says 13:25
